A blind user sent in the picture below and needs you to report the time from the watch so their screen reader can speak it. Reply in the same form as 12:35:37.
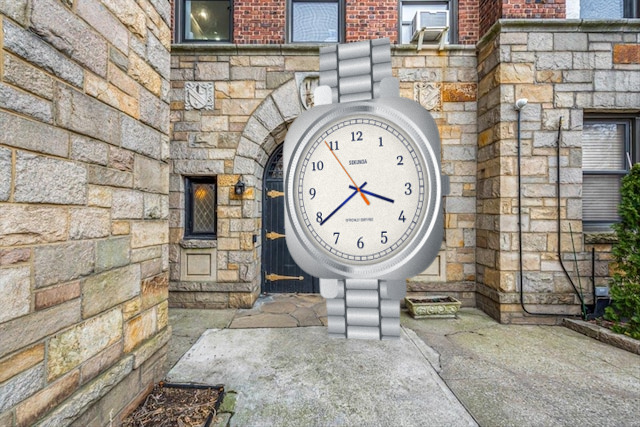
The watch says 3:38:54
